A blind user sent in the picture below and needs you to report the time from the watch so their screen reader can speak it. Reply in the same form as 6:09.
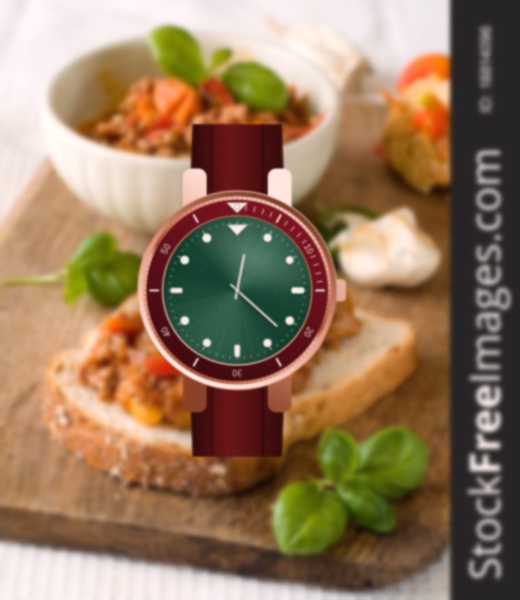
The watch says 12:22
